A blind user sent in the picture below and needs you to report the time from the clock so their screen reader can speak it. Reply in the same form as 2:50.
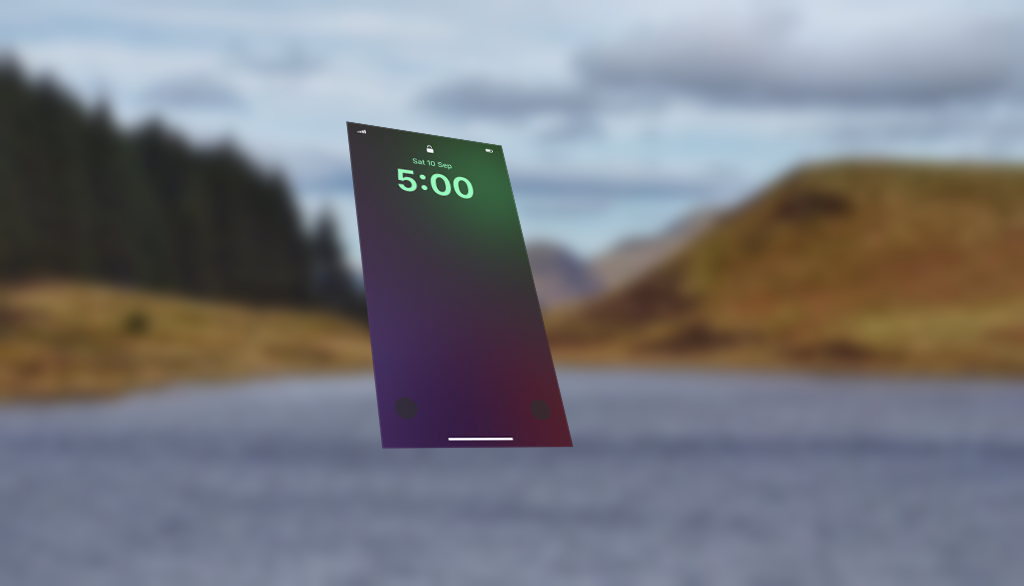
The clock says 5:00
